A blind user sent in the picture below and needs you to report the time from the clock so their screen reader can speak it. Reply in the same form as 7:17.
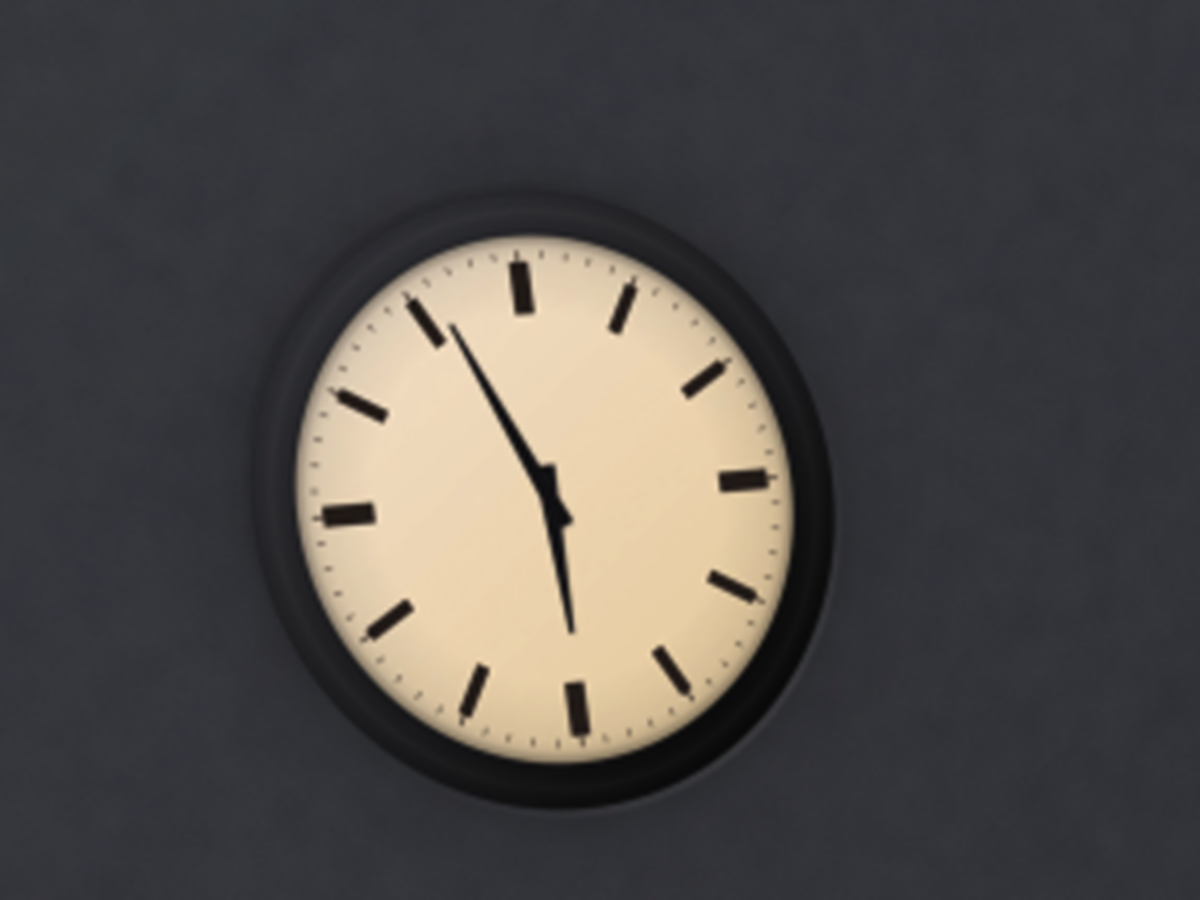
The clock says 5:56
